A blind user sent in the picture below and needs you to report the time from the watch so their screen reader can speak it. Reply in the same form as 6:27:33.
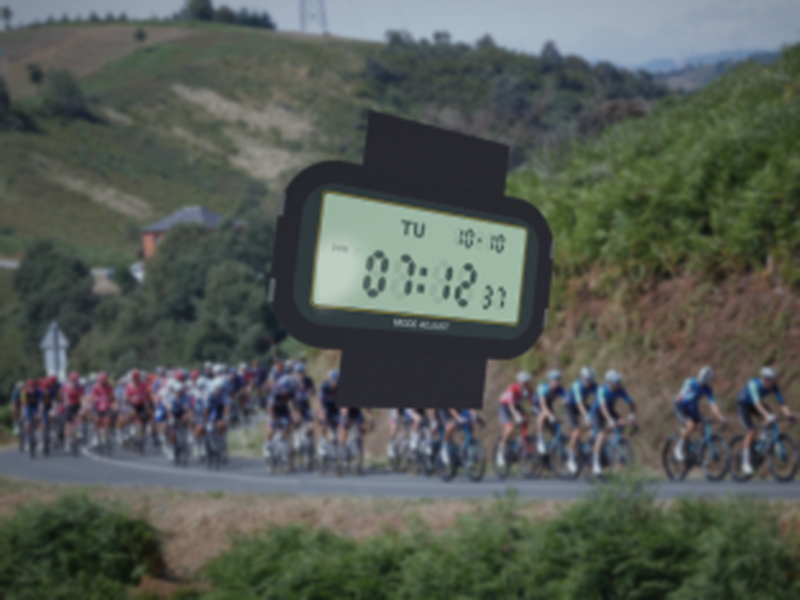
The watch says 7:12:37
